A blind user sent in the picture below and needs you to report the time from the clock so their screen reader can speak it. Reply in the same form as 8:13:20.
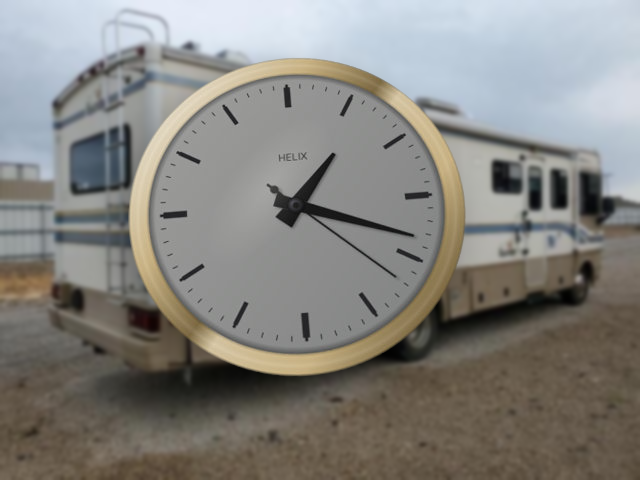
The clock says 1:18:22
